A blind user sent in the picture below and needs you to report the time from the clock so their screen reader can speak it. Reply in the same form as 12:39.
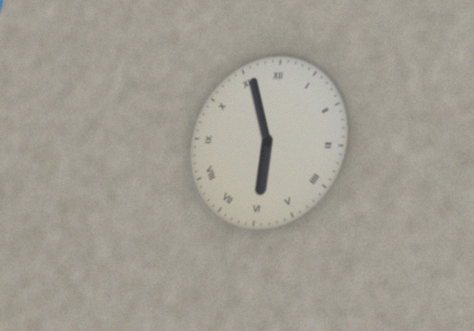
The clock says 5:56
